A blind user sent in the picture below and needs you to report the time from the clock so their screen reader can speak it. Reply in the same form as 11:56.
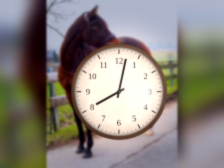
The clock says 8:02
